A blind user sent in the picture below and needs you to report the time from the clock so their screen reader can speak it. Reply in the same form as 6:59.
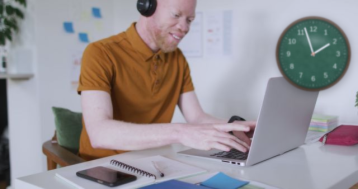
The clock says 1:57
